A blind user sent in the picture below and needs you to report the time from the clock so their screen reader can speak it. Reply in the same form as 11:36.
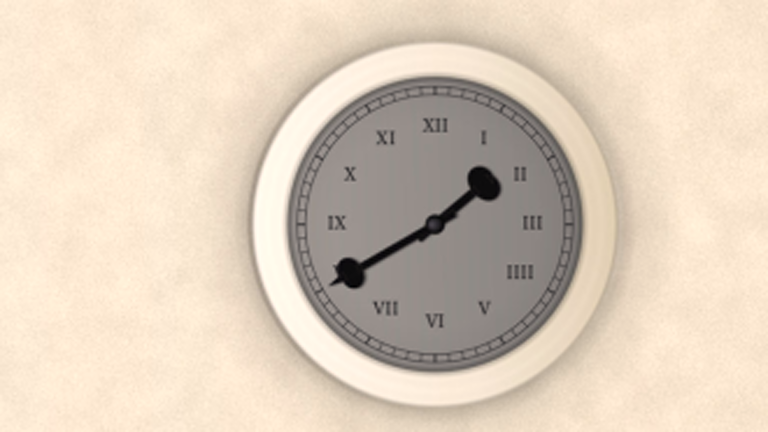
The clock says 1:40
